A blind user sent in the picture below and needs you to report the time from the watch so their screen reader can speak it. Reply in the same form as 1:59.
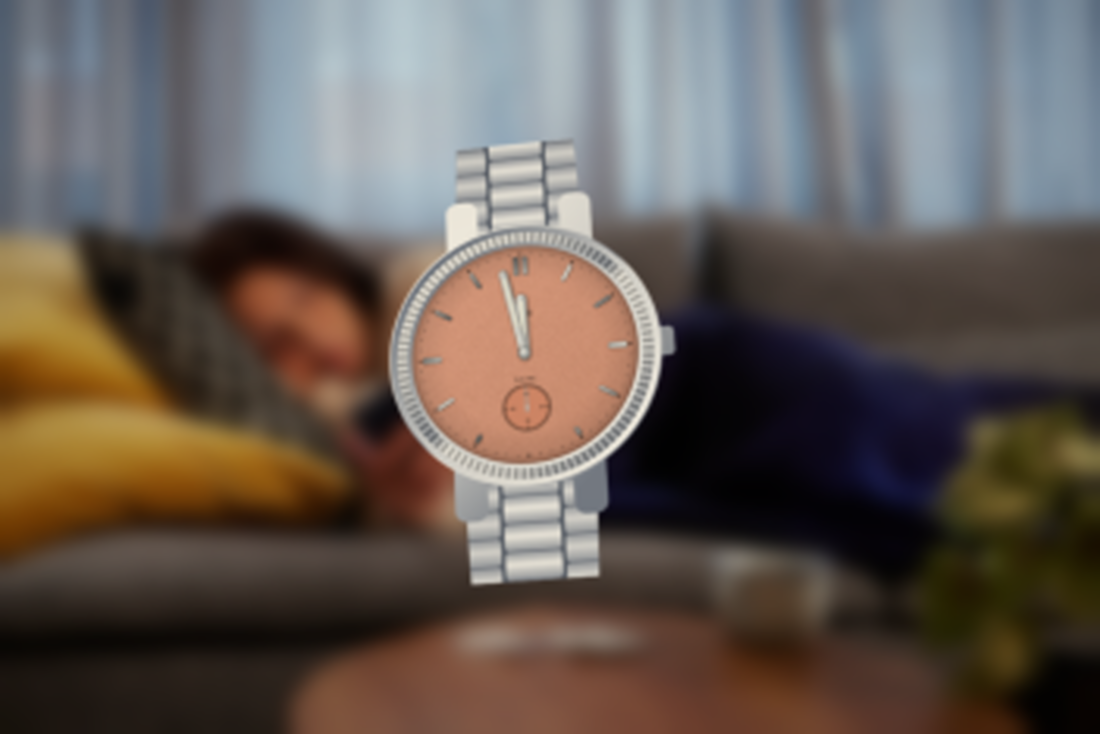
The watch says 11:58
